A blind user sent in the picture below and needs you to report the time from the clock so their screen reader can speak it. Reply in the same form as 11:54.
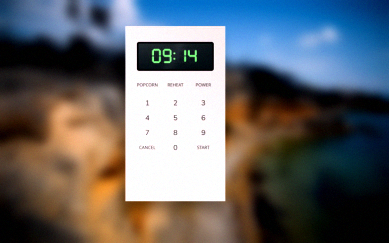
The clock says 9:14
